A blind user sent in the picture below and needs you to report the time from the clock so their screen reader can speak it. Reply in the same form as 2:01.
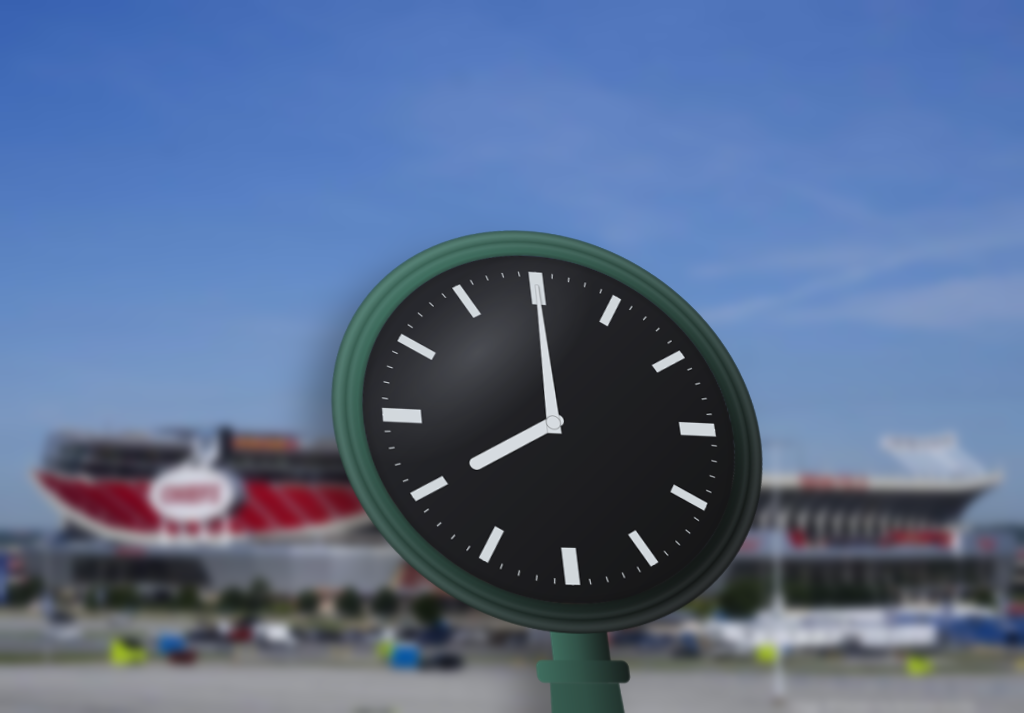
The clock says 8:00
